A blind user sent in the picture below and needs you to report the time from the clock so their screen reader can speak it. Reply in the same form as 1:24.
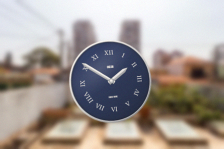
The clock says 1:51
